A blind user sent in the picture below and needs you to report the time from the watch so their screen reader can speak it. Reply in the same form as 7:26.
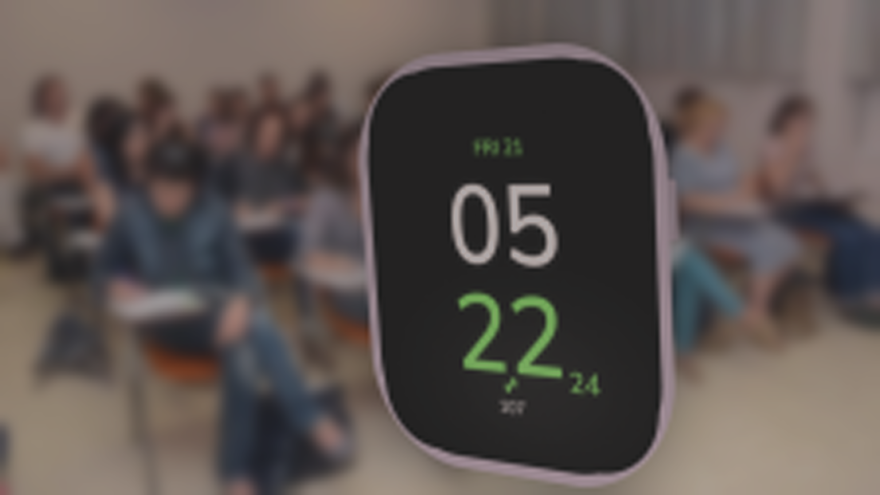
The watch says 5:22
